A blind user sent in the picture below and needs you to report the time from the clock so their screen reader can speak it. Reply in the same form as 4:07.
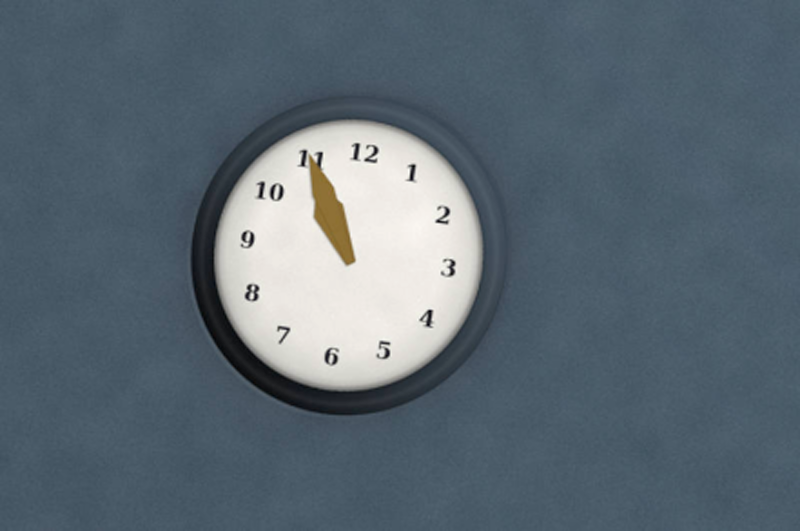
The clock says 10:55
